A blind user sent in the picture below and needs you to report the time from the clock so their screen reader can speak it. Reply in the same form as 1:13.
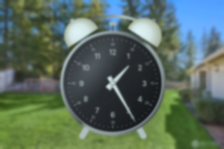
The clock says 1:25
